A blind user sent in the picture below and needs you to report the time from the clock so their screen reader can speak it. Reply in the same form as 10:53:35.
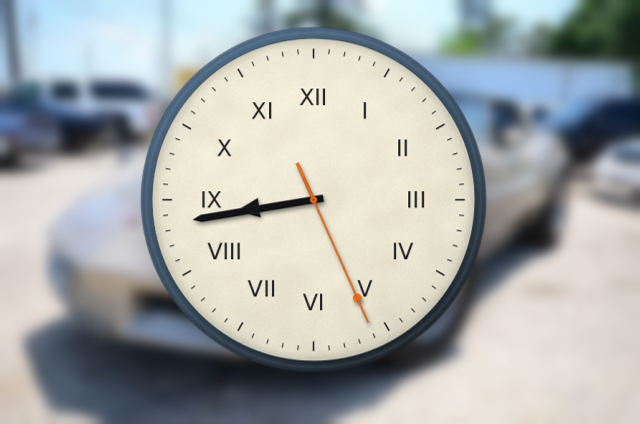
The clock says 8:43:26
